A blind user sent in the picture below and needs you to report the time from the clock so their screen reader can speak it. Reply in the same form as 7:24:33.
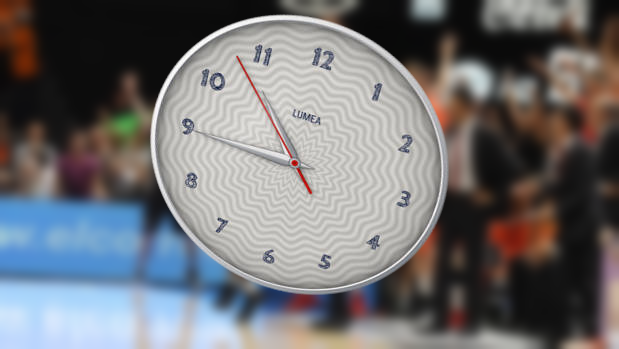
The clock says 10:44:53
